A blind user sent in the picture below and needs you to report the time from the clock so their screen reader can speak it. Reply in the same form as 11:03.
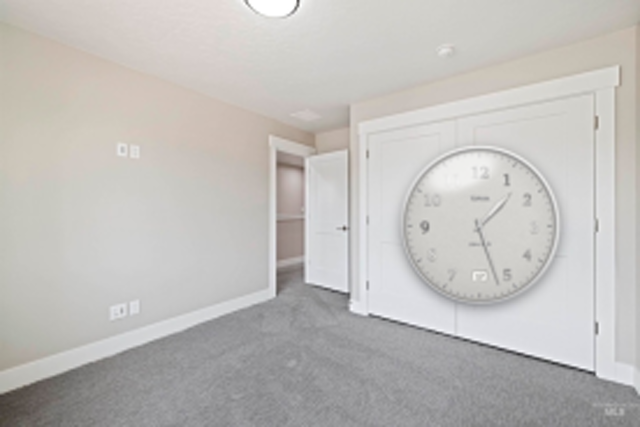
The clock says 1:27
